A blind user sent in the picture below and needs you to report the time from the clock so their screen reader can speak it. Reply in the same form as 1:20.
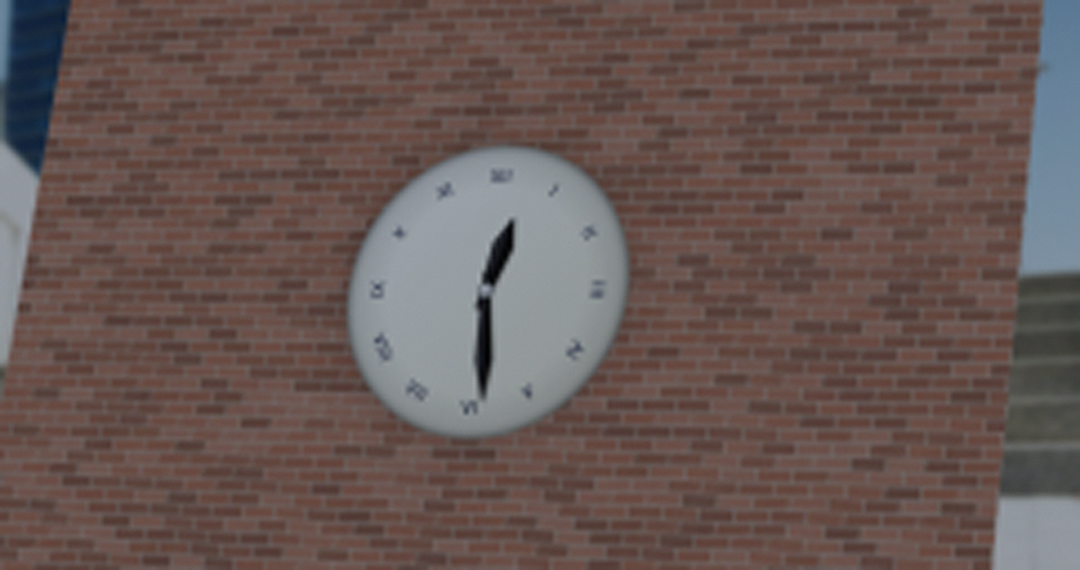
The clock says 12:29
